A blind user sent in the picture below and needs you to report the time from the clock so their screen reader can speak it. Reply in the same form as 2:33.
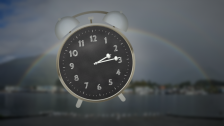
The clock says 2:14
